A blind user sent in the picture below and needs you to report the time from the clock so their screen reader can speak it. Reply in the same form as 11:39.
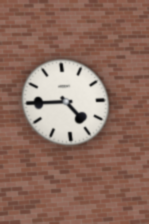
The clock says 4:45
